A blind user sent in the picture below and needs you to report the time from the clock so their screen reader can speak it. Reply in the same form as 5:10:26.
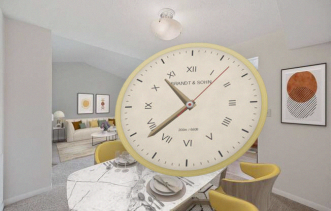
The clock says 10:38:07
